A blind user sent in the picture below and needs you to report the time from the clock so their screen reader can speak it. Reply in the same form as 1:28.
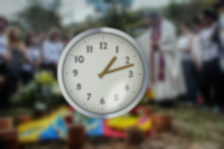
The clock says 1:12
